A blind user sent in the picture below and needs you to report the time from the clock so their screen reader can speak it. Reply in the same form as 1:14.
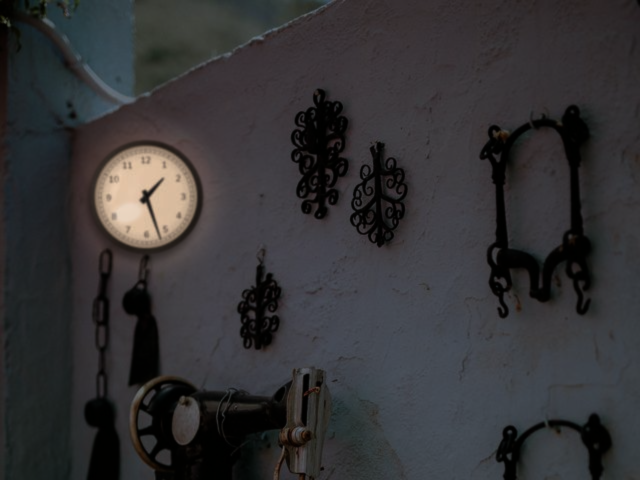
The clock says 1:27
